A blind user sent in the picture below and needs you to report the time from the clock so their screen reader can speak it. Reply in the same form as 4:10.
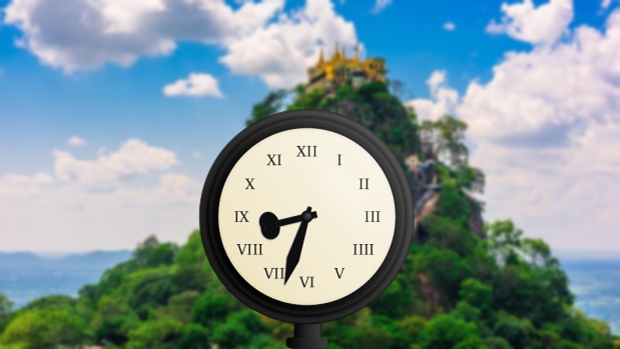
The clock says 8:33
